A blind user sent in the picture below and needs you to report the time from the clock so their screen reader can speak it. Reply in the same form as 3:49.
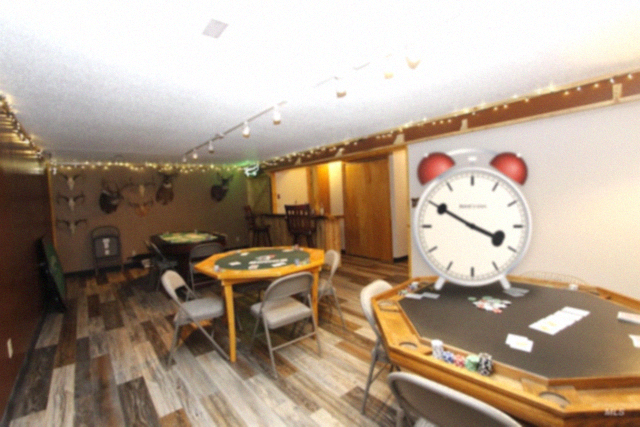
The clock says 3:50
